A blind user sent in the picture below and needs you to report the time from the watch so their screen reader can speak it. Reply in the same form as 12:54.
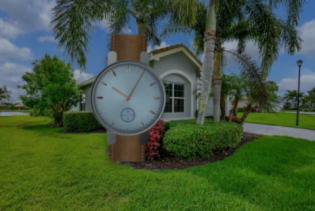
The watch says 10:05
